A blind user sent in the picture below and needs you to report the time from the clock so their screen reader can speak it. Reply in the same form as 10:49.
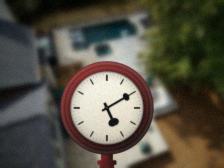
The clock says 5:10
